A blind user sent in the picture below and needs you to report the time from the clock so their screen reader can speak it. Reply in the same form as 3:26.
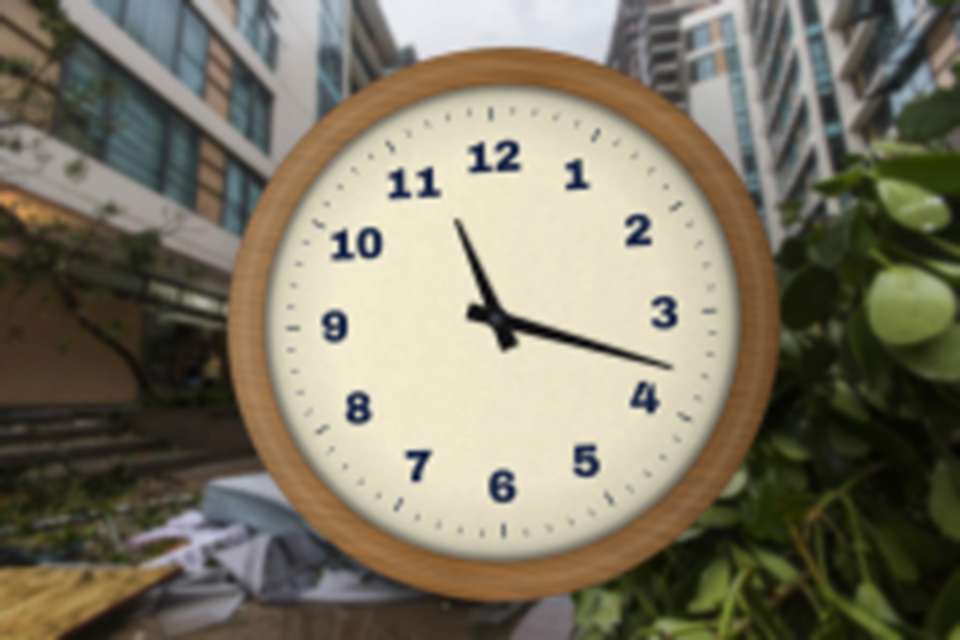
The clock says 11:18
